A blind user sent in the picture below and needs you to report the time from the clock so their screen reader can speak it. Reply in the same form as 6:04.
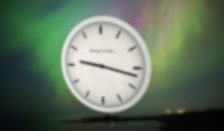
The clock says 9:17
